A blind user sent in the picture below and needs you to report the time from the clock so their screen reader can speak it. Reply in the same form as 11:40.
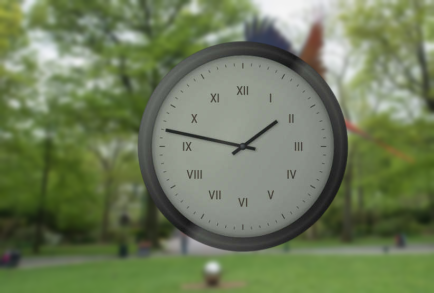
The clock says 1:47
